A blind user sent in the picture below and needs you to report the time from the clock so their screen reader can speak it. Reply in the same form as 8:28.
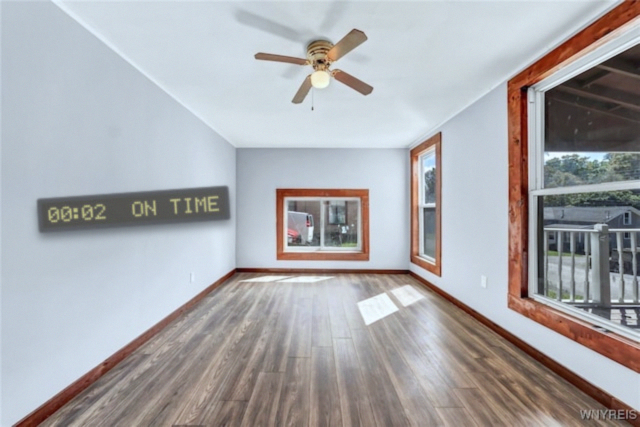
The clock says 0:02
